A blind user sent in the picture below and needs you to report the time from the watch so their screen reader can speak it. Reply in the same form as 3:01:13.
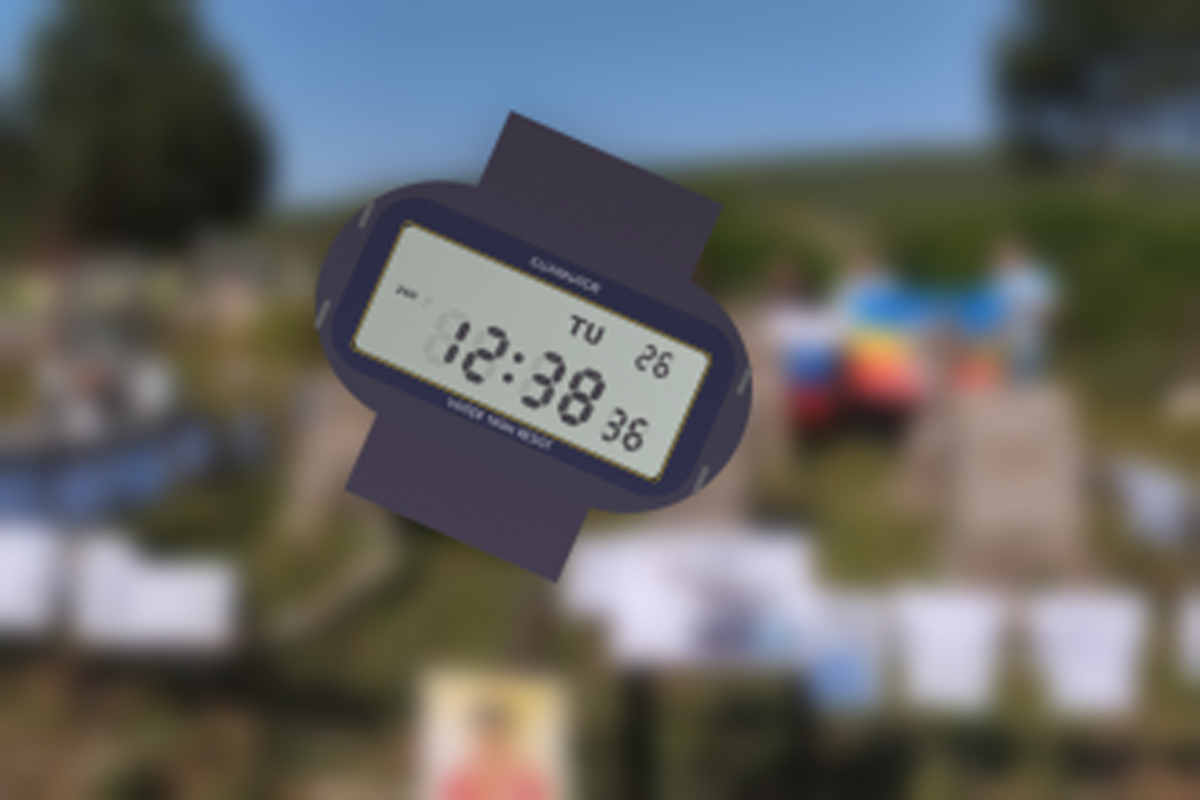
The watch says 12:38:36
